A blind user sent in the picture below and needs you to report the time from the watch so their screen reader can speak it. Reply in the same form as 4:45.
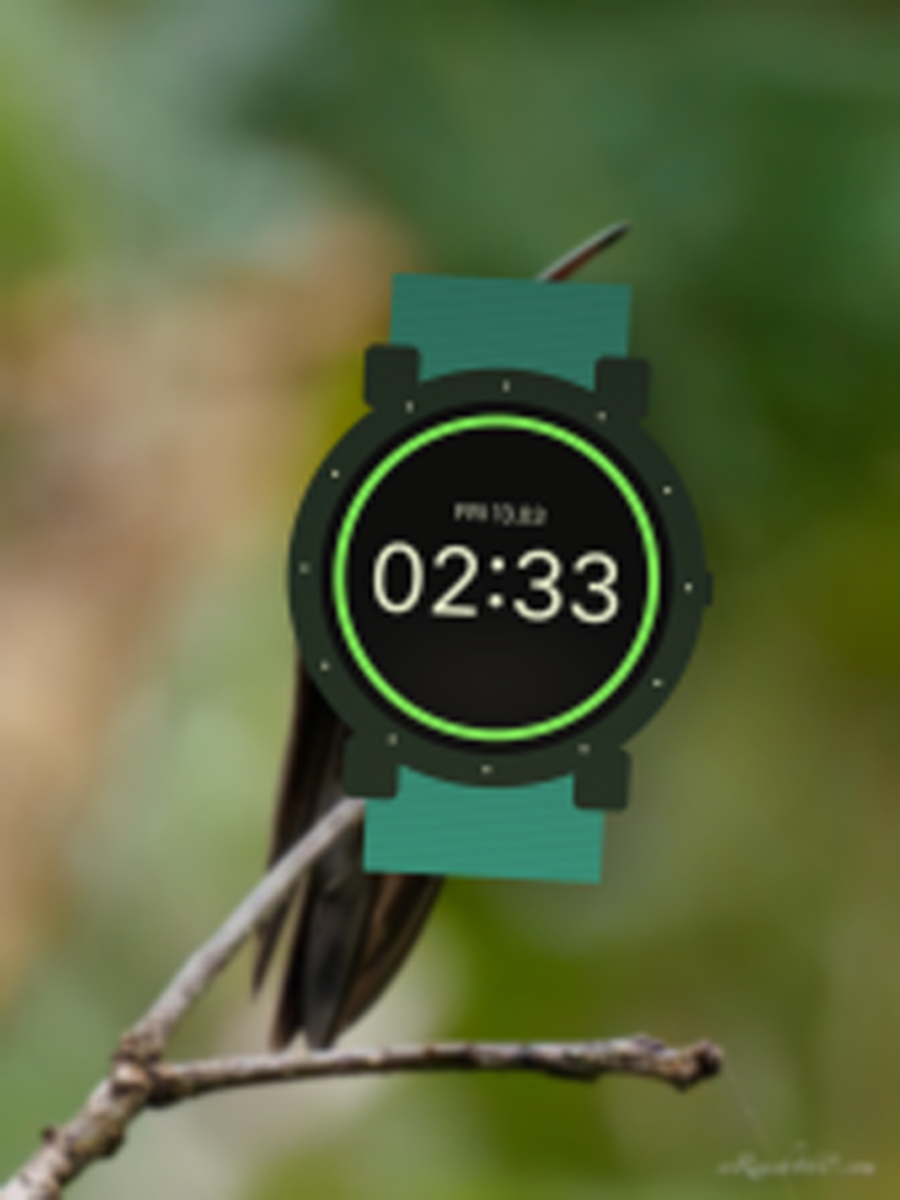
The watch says 2:33
